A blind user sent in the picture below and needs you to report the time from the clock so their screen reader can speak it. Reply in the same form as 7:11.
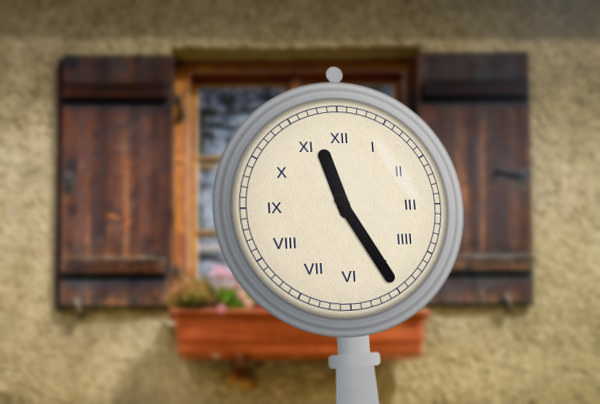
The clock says 11:25
